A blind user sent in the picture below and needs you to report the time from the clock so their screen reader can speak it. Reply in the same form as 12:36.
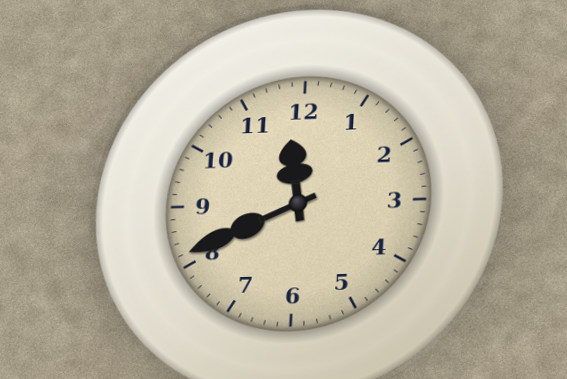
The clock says 11:41
